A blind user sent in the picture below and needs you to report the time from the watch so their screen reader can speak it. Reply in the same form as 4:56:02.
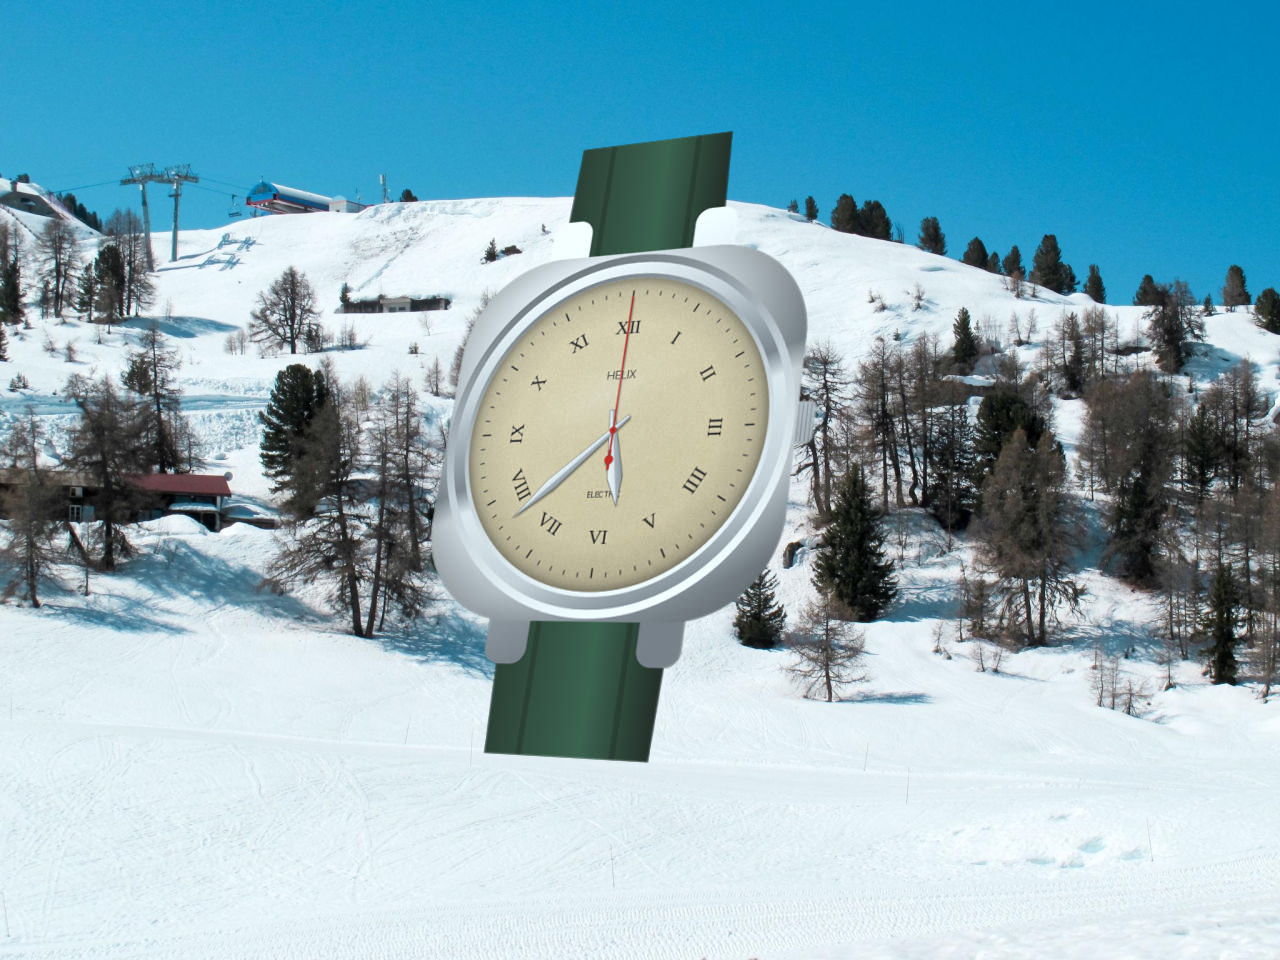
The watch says 5:38:00
